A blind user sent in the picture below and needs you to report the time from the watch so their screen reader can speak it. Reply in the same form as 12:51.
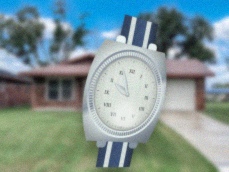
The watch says 9:56
